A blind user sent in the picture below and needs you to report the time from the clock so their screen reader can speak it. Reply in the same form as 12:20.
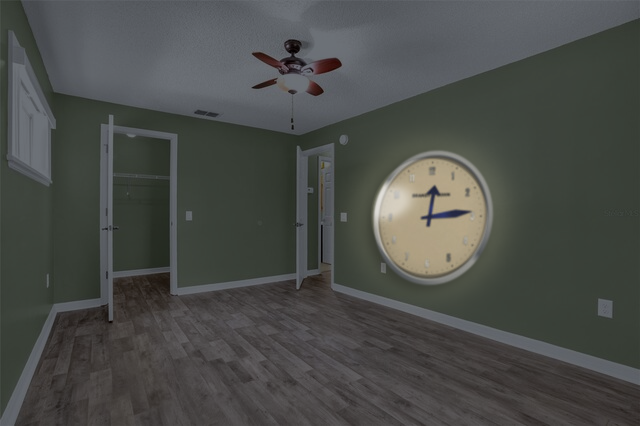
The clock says 12:14
